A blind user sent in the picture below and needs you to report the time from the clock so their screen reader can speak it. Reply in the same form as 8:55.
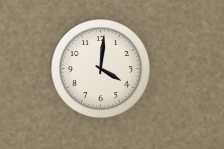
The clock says 4:01
